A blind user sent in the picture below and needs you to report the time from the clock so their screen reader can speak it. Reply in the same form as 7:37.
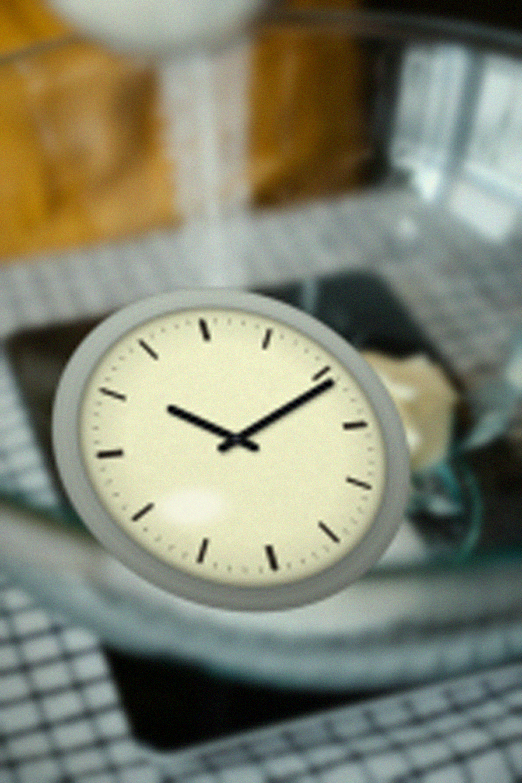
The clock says 10:11
